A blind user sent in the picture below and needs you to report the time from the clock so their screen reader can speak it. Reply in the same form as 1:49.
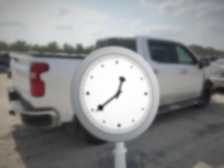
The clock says 12:39
